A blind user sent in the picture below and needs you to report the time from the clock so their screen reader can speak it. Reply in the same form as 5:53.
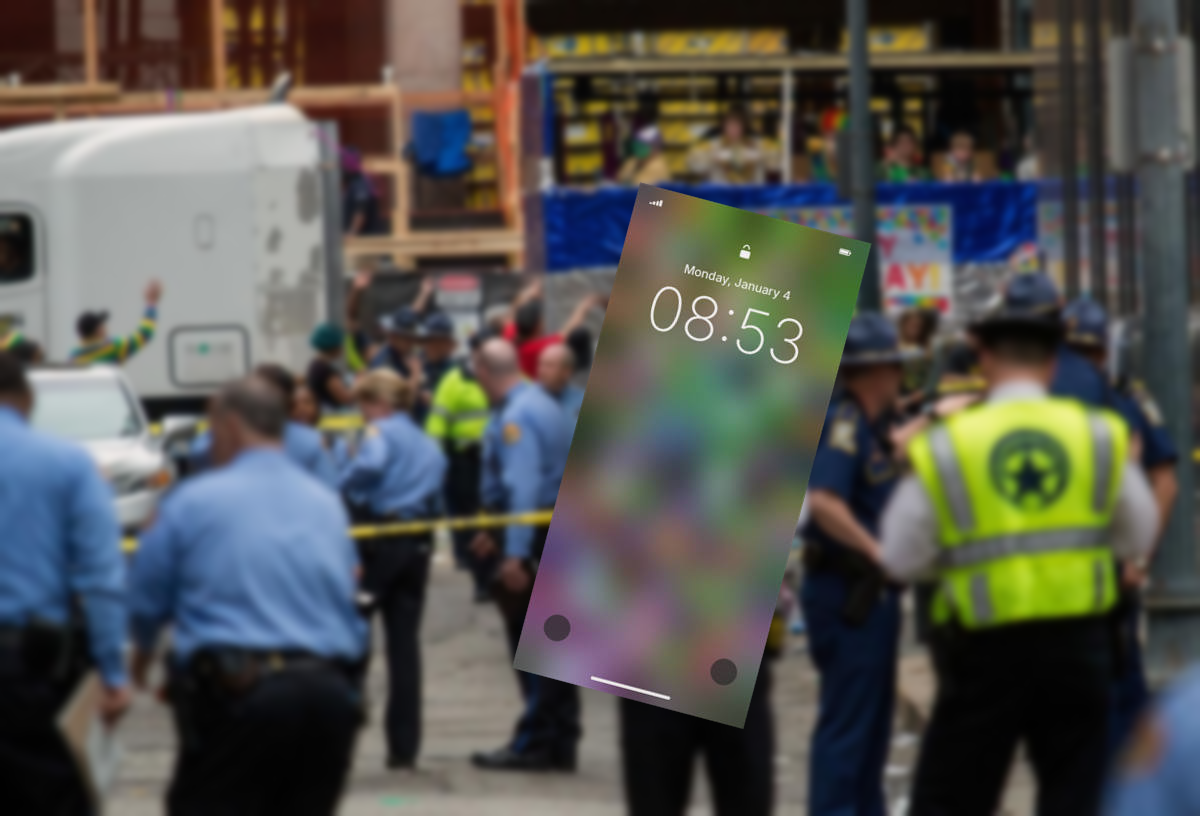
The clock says 8:53
